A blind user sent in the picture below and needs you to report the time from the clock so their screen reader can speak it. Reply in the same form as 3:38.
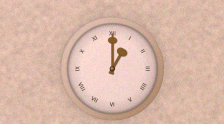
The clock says 1:00
